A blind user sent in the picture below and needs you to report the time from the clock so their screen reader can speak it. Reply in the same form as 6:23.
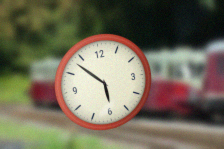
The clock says 5:53
